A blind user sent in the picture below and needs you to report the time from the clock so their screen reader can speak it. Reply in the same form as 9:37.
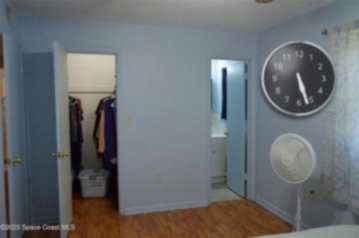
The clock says 5:27
